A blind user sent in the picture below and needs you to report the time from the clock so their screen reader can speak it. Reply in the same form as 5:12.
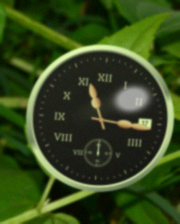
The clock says 11:16
